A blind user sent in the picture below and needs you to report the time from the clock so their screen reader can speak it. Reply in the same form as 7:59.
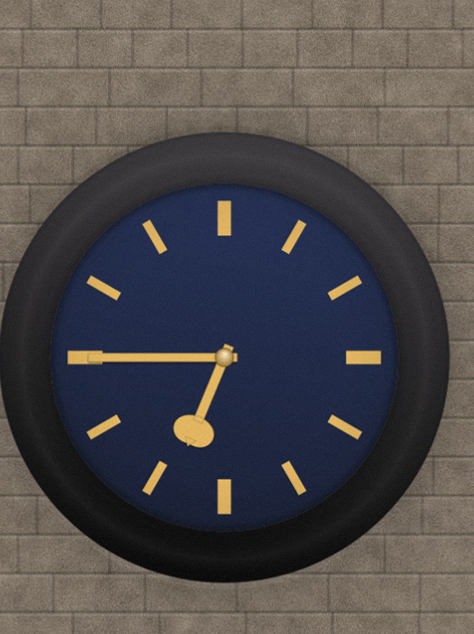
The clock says 6:45
